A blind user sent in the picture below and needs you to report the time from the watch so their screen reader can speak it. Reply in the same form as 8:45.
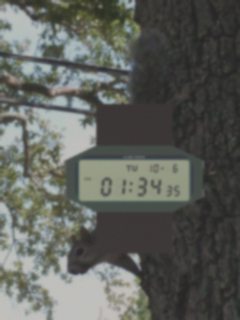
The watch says 1:34
